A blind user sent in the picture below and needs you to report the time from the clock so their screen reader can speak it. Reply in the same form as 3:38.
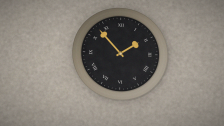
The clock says 1:53
